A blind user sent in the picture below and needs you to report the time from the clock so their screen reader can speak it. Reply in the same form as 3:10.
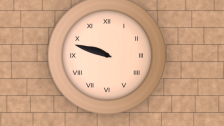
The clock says 9:48
